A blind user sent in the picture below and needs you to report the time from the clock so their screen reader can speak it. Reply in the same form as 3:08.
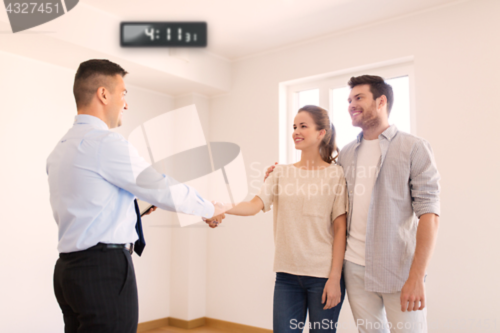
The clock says 4:11
